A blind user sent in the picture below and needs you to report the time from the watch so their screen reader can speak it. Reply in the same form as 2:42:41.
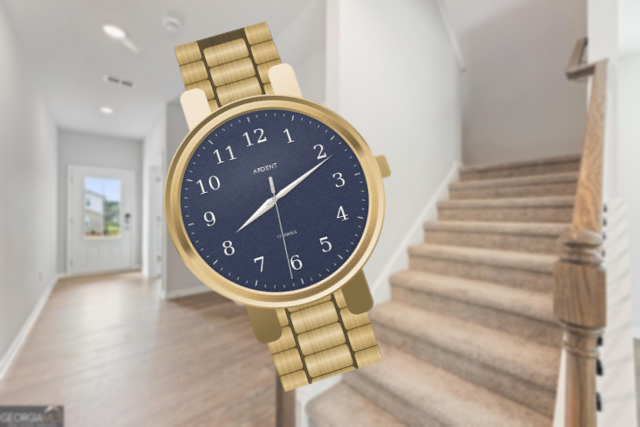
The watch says 8:11:31
